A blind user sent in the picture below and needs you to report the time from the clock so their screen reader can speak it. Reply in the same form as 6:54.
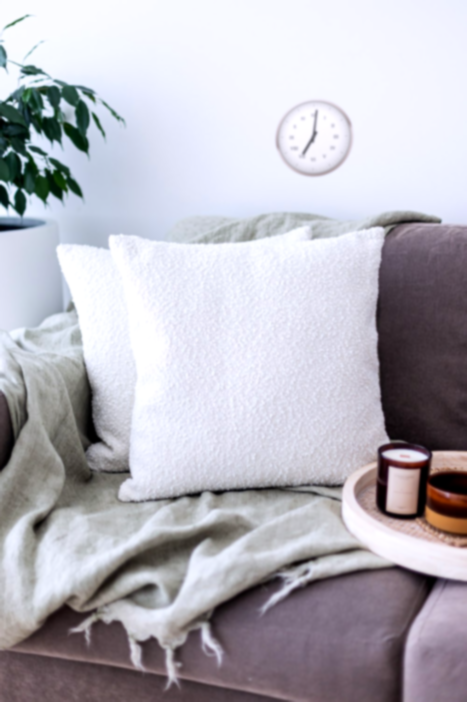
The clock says 7:01
